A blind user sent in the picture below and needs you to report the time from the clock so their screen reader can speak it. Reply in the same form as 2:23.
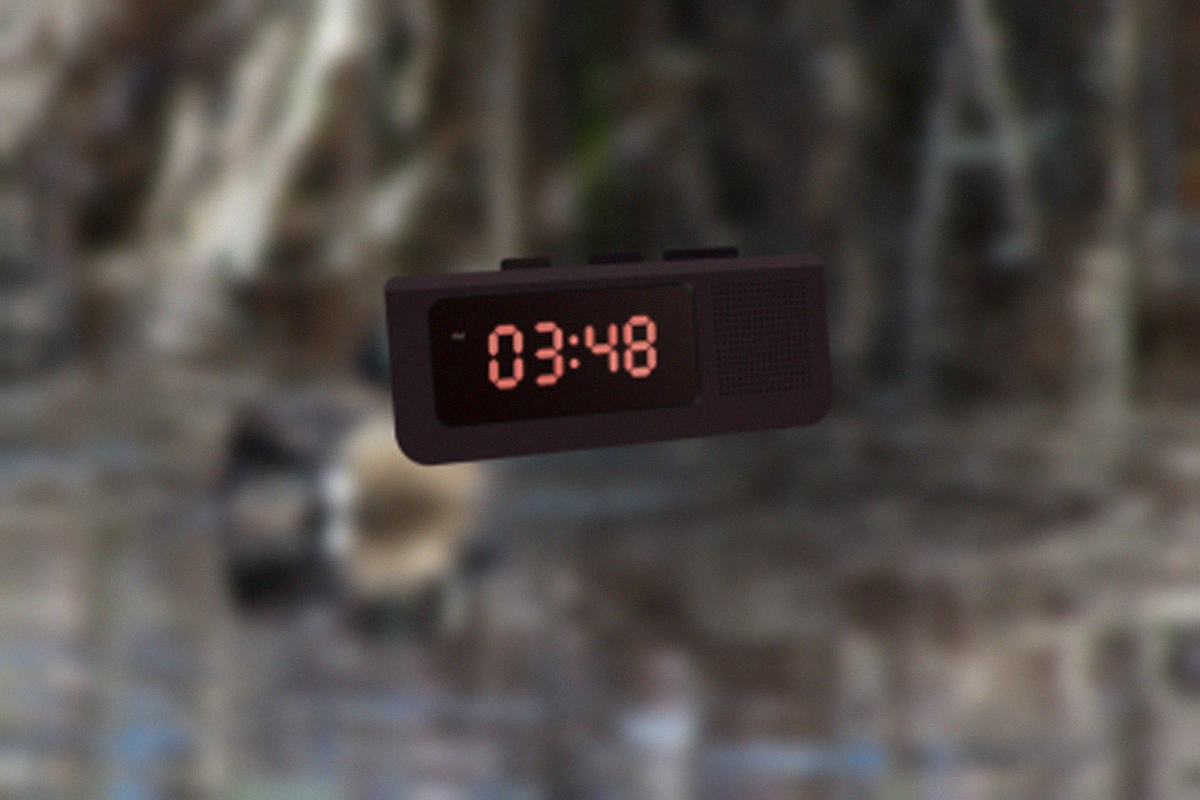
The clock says 3:48
